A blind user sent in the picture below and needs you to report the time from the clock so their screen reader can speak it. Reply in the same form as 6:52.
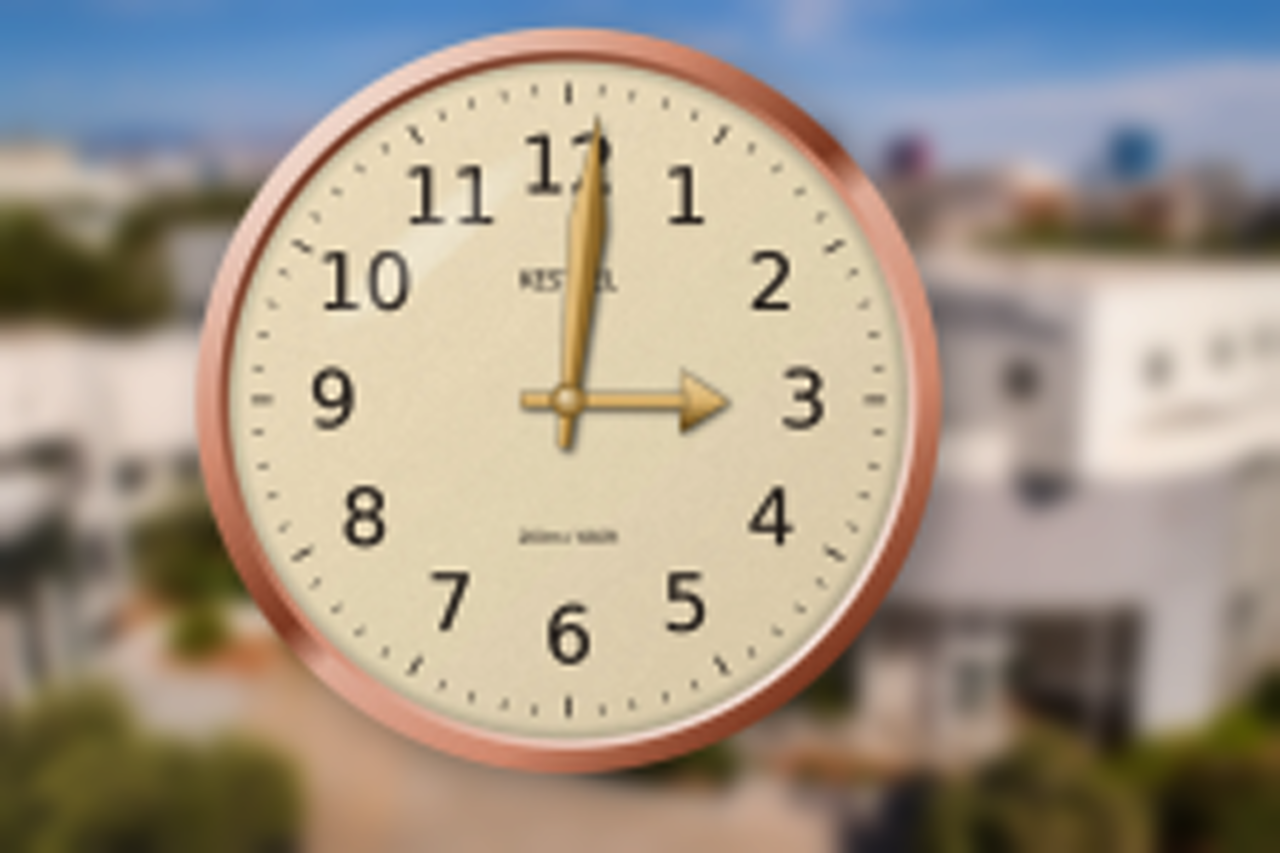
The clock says 3:01
